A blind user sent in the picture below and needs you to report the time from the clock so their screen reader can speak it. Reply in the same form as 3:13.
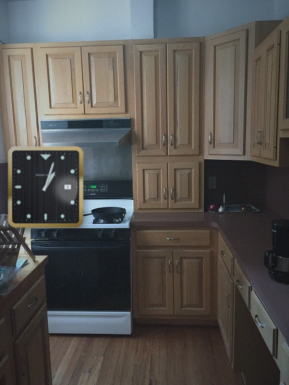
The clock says 1:03
